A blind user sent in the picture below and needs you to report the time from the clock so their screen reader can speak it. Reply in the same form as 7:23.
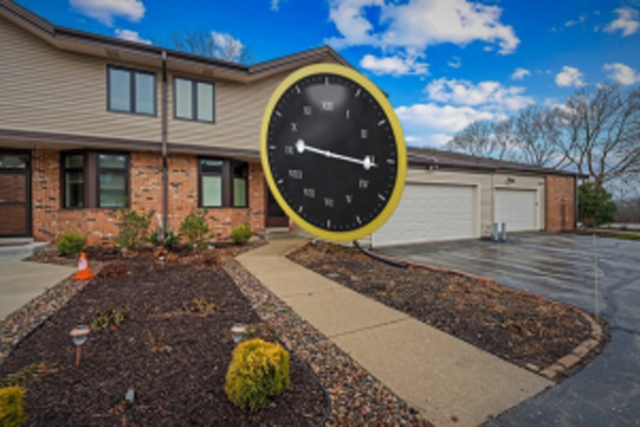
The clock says 9:16
